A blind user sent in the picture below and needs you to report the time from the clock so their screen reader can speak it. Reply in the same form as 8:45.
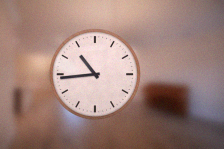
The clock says 10:44
